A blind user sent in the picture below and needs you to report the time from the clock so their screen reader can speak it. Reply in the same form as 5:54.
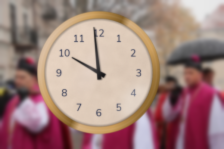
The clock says 9:59
